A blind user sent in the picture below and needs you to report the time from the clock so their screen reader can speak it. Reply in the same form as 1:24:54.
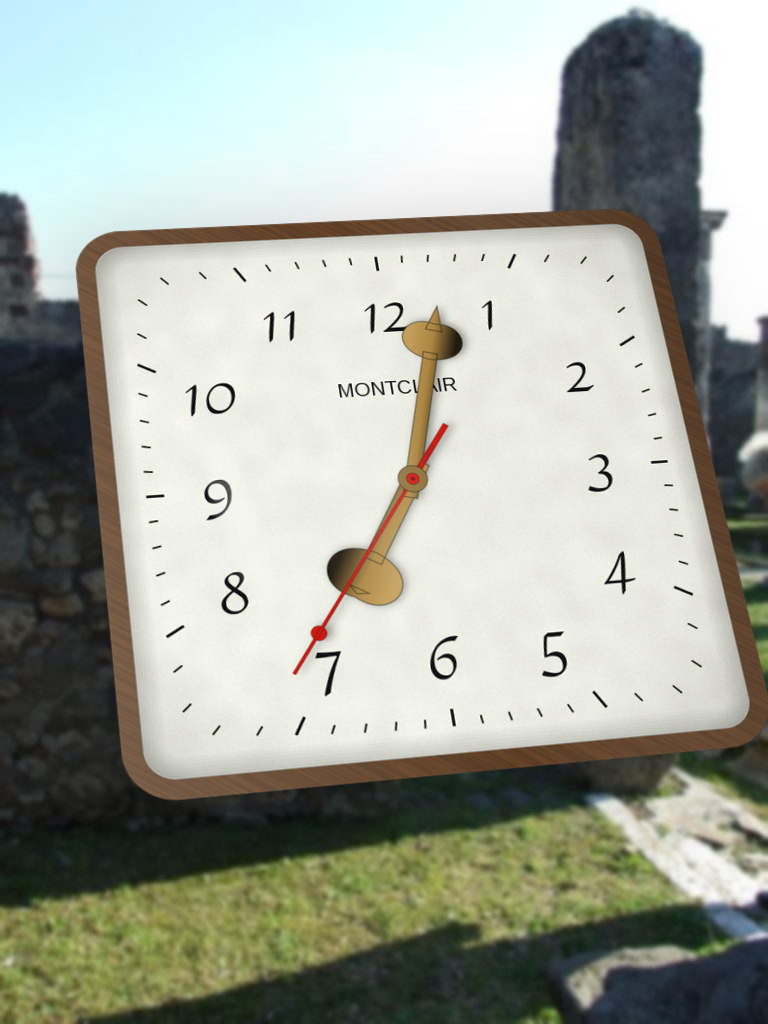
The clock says 7:02:36
